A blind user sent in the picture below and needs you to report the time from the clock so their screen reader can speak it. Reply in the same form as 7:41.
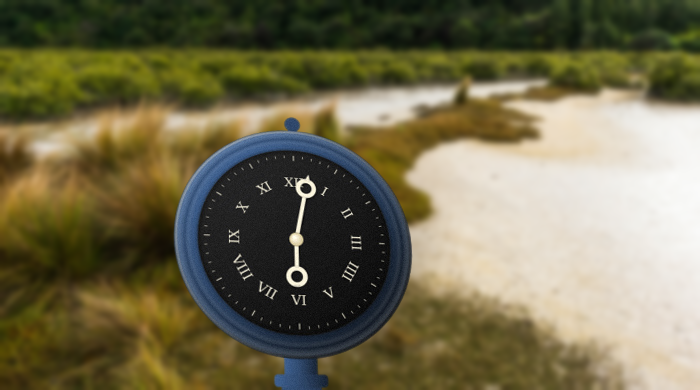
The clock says 6:02
